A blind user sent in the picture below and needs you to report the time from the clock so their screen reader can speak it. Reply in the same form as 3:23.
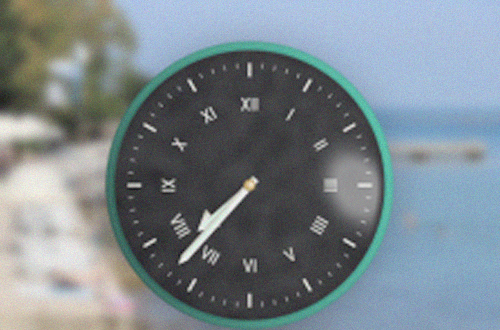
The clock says 7:37
